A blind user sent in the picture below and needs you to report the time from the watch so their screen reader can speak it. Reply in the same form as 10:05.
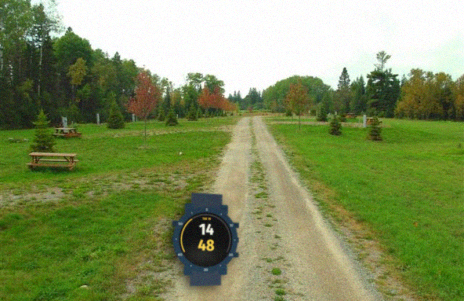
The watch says 14:48
